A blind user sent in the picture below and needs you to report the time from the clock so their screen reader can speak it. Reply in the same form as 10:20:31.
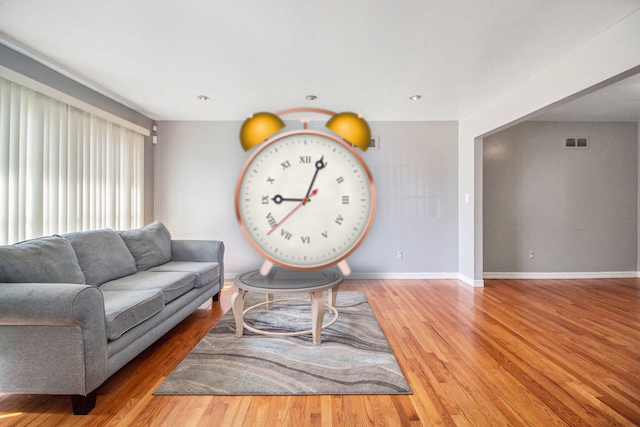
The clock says 9:03:38
